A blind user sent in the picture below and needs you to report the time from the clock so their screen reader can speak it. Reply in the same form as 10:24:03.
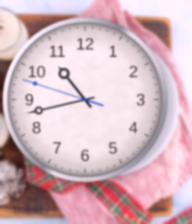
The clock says 10:42:48
